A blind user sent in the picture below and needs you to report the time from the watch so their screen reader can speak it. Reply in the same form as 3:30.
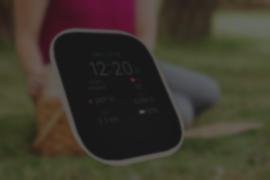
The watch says 12:20
